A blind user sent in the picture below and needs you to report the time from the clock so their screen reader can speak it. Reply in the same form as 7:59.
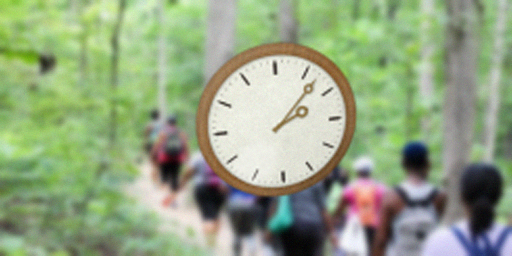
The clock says 2:07
